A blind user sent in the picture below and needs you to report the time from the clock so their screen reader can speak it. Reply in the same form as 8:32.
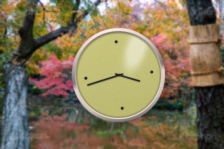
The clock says 3:43
